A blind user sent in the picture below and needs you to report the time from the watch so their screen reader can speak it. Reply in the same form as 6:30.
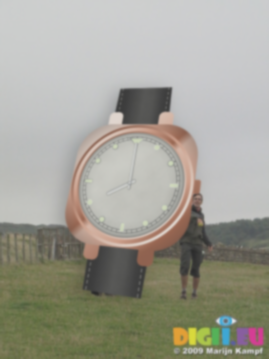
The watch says 8:00
